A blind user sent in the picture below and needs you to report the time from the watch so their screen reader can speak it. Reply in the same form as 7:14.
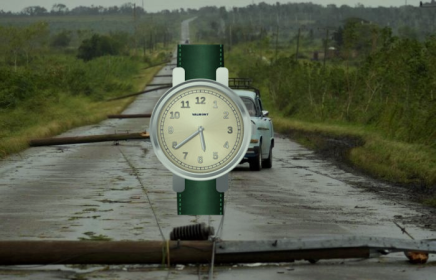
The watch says 5:39
